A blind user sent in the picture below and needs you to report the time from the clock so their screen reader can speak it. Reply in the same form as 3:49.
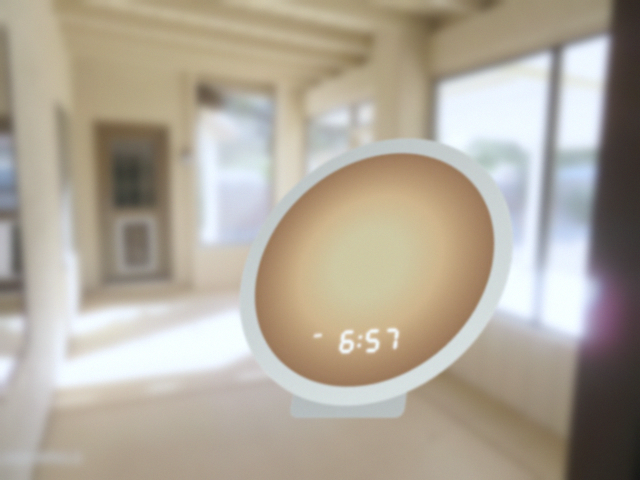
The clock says 6:57
